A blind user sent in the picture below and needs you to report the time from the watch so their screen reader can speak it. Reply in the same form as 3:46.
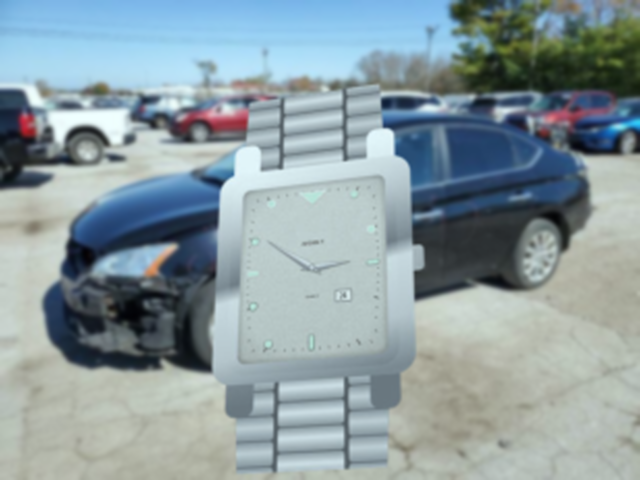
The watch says 2:51
